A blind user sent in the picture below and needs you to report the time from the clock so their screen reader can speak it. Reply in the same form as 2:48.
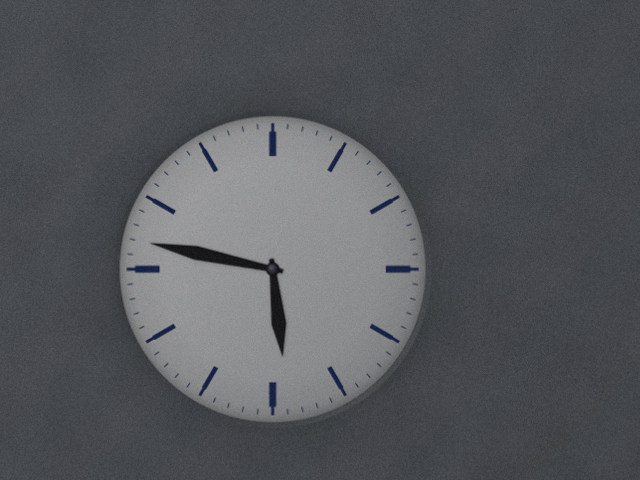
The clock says 5:47
